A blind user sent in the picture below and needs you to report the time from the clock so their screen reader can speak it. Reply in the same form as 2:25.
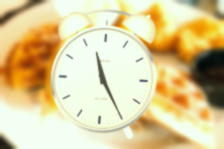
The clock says 11:25
